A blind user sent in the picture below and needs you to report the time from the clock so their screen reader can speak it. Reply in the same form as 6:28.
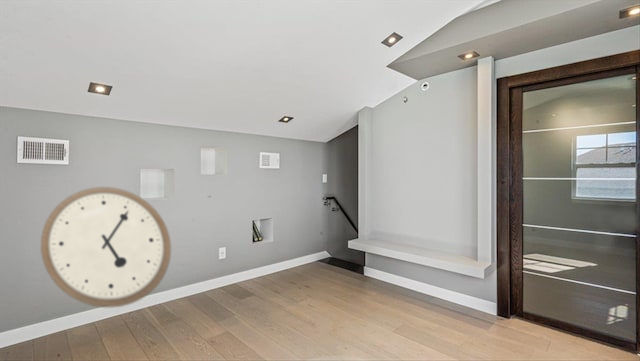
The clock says 5:06
